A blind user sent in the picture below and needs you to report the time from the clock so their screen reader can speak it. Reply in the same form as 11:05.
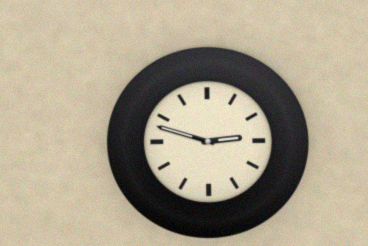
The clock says 2:48
